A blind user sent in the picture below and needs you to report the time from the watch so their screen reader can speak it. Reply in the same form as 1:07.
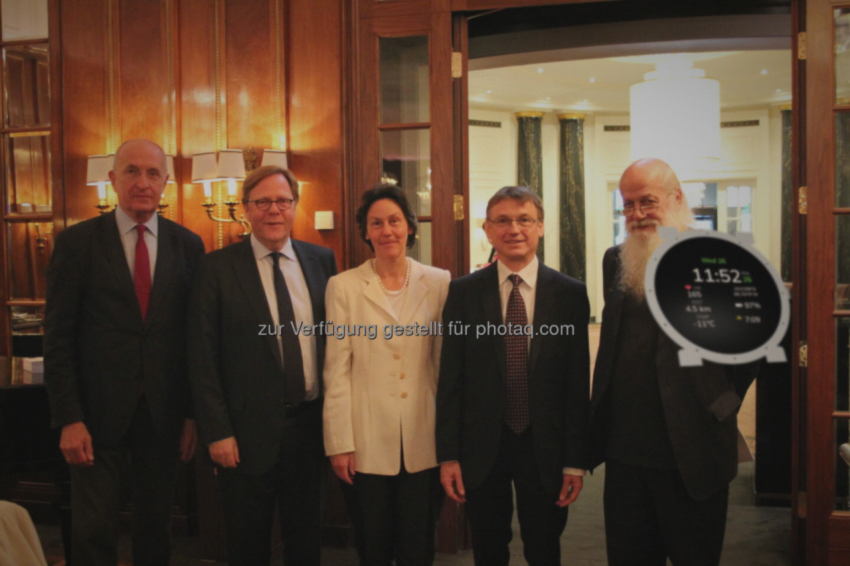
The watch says 11:52
